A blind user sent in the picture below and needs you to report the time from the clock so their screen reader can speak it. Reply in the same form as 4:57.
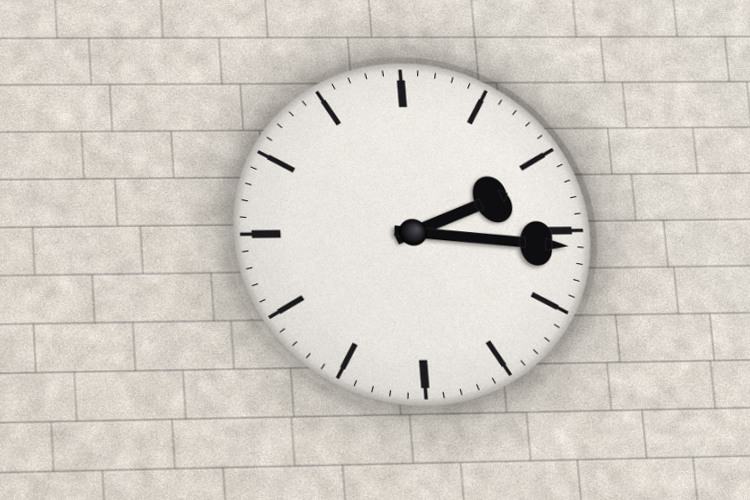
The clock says 2:16
